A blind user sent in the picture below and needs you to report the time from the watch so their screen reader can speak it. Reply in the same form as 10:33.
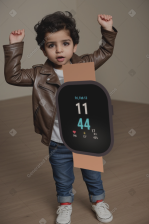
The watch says 11:44
